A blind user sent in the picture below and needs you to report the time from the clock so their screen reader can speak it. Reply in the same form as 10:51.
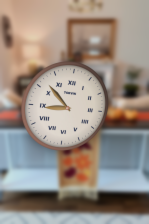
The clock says 8:52
